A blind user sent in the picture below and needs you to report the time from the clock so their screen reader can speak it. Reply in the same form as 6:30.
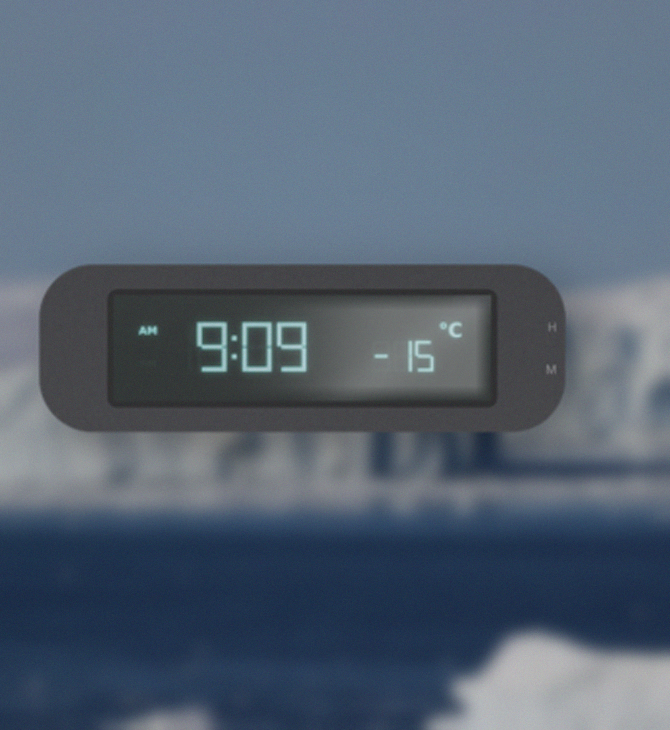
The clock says 9:09
